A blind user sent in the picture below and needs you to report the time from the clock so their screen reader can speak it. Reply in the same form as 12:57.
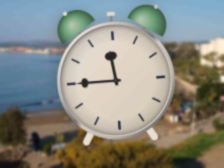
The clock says 11:45
